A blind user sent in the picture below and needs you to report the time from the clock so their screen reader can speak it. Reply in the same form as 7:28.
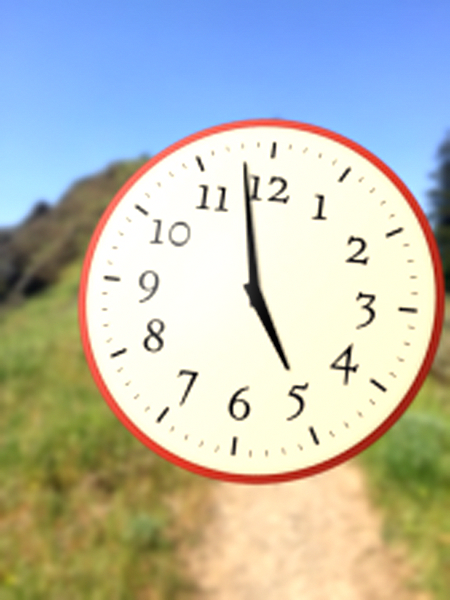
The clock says 4:58
